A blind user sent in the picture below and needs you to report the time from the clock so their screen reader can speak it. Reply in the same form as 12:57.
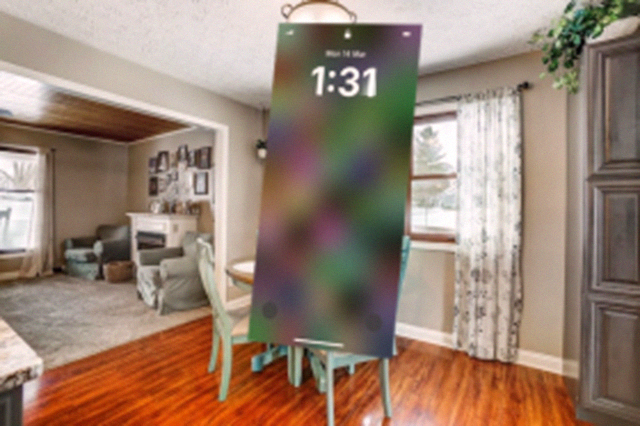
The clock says 1:31
